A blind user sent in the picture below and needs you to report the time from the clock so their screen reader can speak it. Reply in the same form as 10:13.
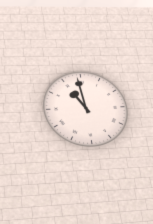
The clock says 10:59
